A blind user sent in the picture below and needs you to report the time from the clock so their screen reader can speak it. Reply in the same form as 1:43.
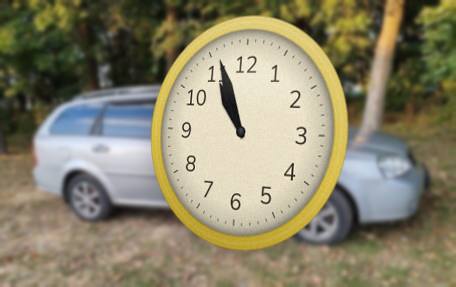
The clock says 10:56
